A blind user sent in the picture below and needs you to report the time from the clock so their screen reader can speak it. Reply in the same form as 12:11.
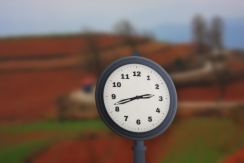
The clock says 2:42
